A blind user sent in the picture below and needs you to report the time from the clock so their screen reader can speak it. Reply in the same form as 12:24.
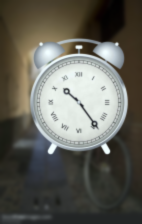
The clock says 10:24
